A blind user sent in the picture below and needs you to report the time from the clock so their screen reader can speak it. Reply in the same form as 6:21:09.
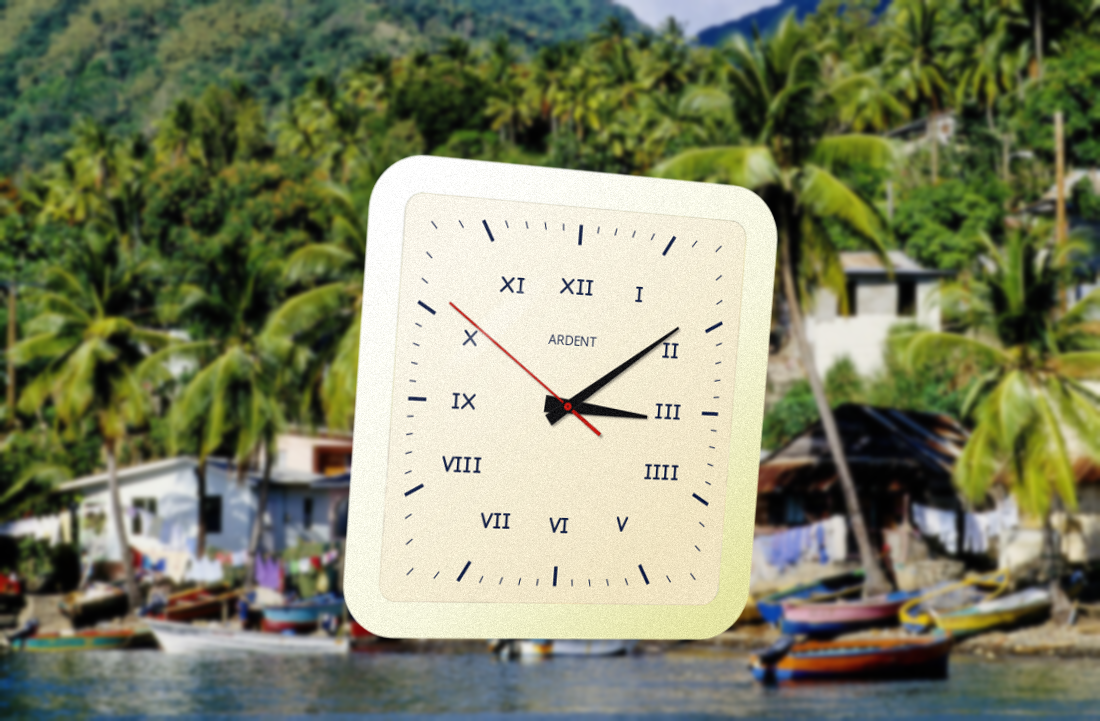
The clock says 3:08:51
